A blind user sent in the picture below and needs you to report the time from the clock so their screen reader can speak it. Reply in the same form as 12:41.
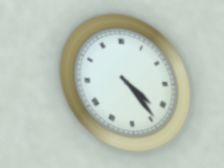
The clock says 4:24
